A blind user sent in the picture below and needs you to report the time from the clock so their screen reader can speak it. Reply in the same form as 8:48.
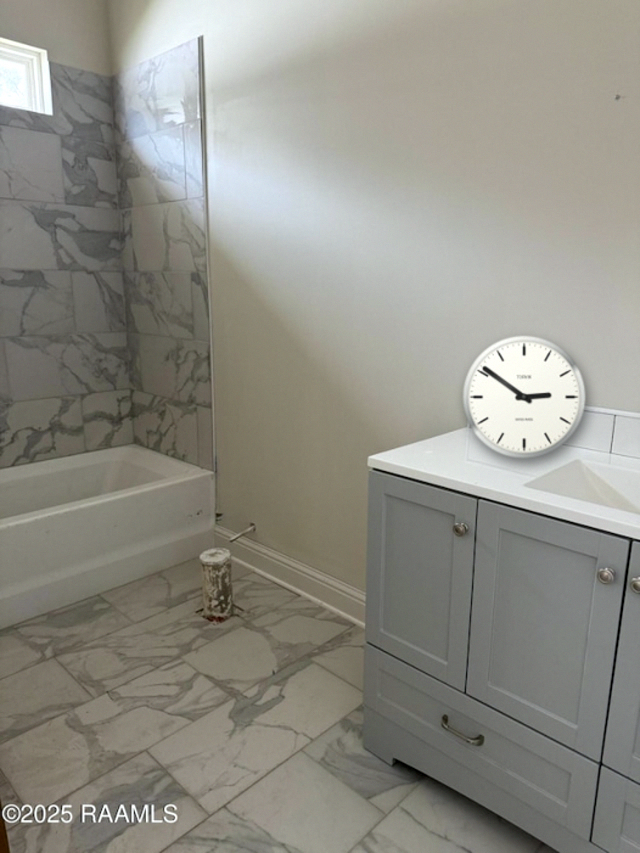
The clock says 2:51
